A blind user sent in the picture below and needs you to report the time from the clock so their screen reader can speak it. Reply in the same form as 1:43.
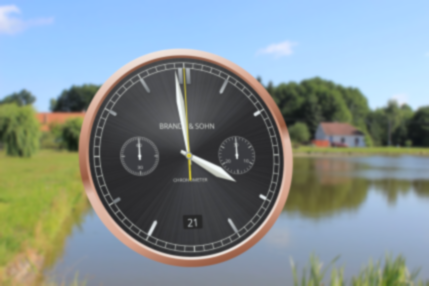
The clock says 3:59
